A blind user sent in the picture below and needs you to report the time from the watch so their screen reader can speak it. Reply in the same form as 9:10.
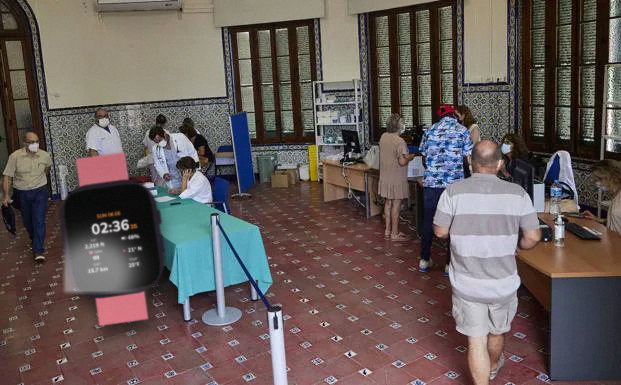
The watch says 2:36
